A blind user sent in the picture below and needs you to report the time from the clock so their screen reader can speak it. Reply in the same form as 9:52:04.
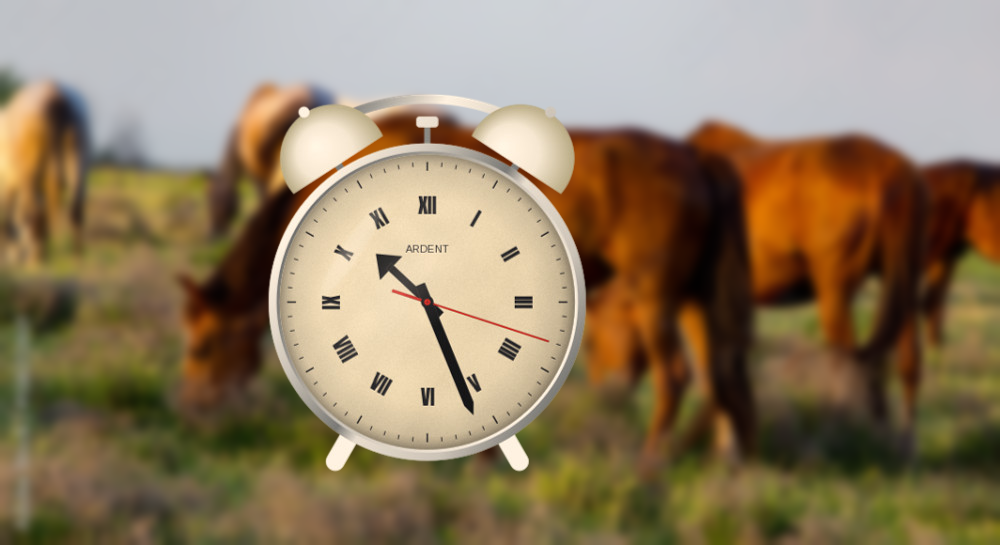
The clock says 10:26:18
